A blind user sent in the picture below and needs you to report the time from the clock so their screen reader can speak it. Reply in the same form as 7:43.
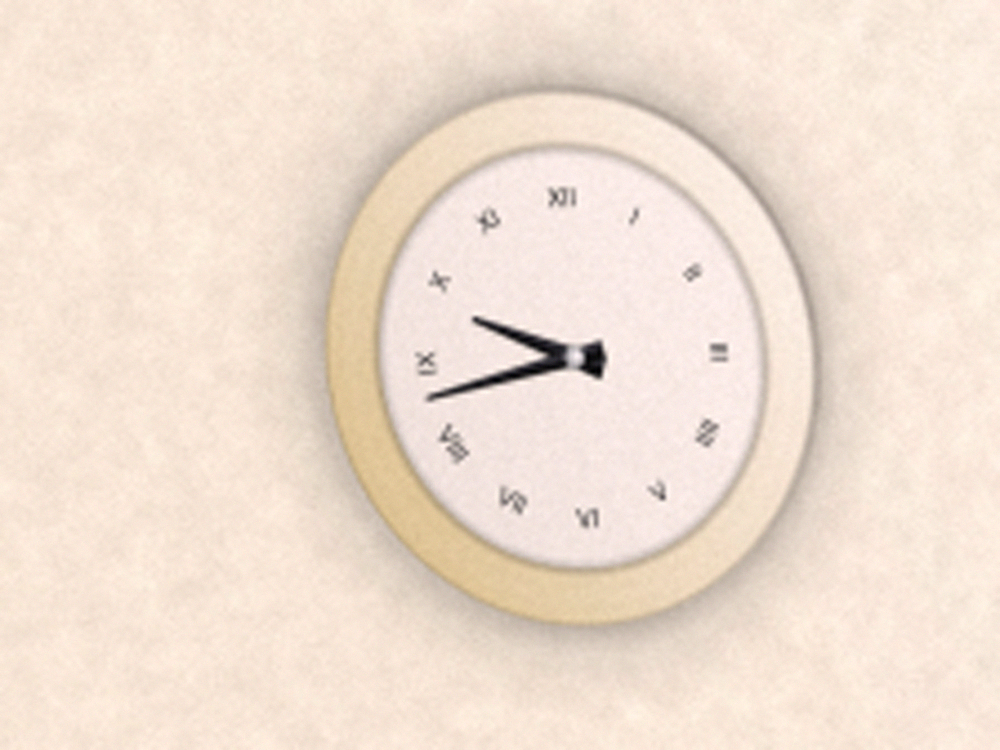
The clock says 9:43
